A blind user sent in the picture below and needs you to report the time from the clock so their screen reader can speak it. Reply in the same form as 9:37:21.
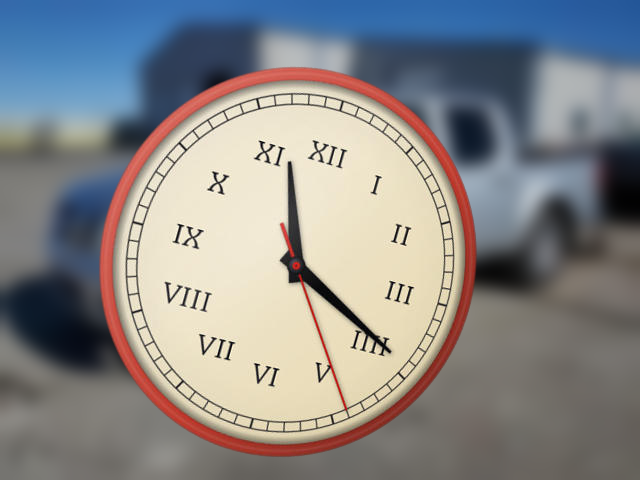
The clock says 11:19:24
